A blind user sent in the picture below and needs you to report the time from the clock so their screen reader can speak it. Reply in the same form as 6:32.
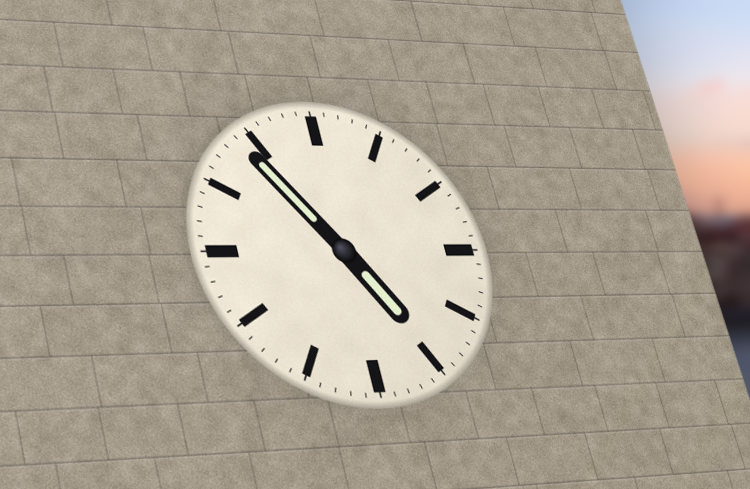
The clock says 4:54
